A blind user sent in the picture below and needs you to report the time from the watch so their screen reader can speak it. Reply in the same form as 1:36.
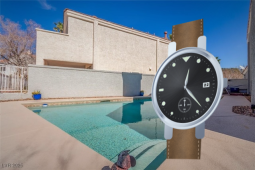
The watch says 12:23
